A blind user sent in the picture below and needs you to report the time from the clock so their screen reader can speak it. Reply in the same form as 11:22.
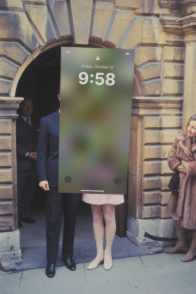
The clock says 9:58
